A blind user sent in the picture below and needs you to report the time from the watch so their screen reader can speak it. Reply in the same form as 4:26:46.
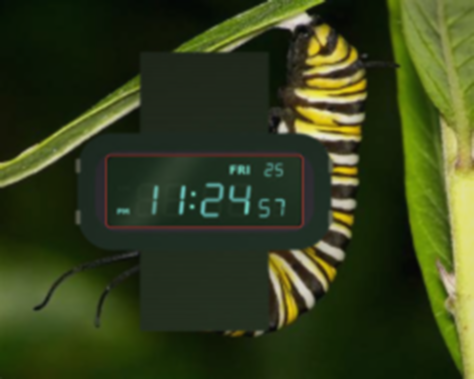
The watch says 11:24:57
